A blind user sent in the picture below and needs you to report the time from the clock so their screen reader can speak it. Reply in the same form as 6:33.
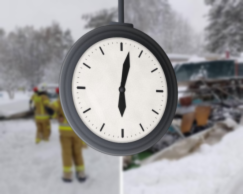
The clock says 6:02
